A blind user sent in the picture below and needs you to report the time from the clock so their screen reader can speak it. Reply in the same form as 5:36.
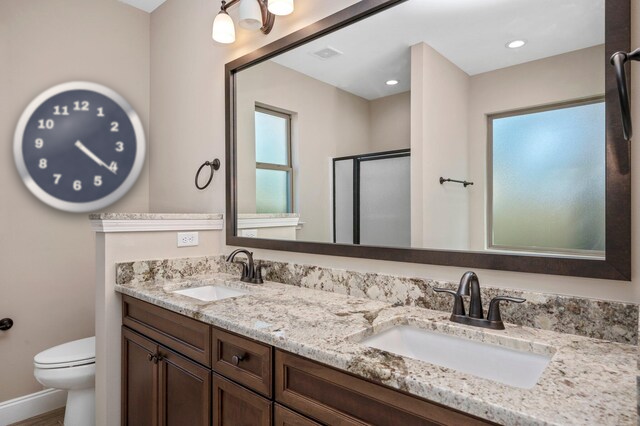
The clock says 4:21
